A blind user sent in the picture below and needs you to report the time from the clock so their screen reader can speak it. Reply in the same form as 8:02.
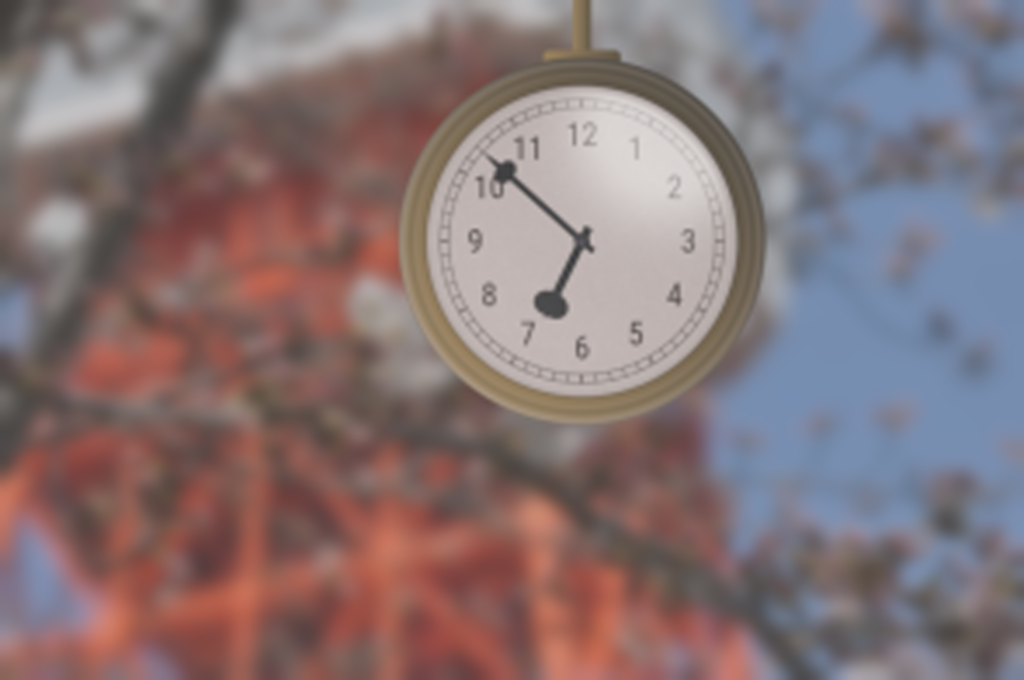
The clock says 6:52
